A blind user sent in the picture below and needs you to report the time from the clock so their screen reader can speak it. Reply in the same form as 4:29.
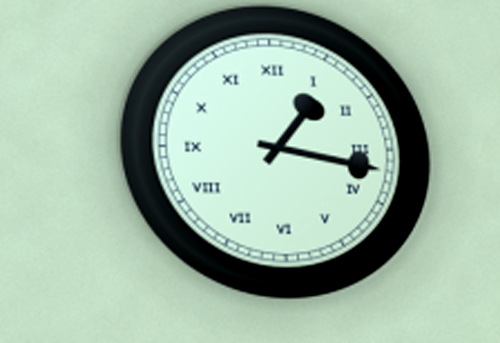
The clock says 1:17
